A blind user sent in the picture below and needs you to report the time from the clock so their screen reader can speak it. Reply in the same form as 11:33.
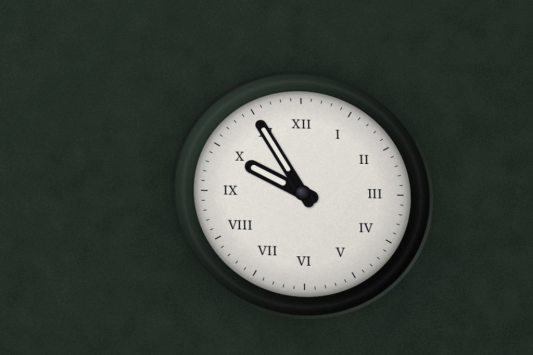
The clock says 9:55
